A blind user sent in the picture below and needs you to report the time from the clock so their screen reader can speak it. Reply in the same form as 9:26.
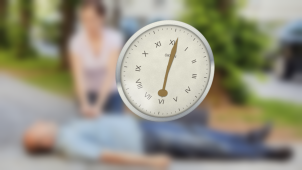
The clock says 6:01
